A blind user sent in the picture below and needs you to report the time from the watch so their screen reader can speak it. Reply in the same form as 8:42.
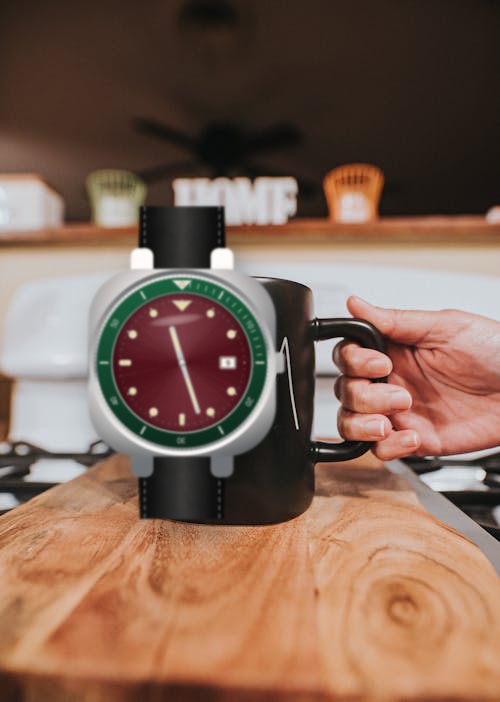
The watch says 11:27
